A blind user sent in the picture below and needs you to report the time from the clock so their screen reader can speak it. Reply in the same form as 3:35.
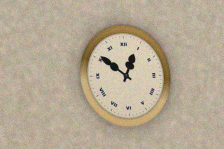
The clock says 12:51
